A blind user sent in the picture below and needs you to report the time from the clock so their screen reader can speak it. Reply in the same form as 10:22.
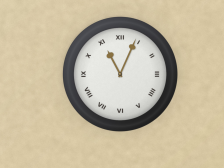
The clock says 11:04
